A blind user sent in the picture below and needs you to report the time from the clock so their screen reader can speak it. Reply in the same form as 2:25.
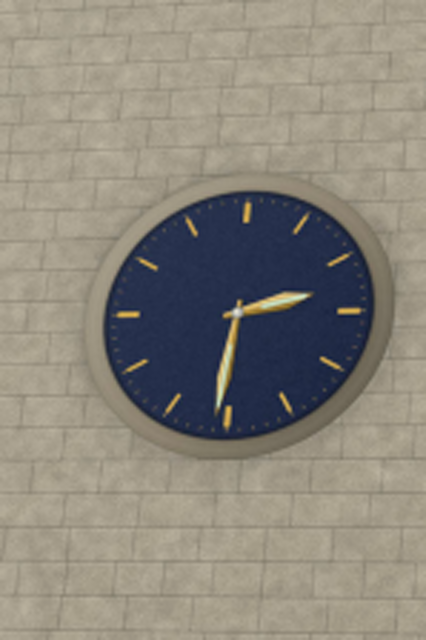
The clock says 2:31
